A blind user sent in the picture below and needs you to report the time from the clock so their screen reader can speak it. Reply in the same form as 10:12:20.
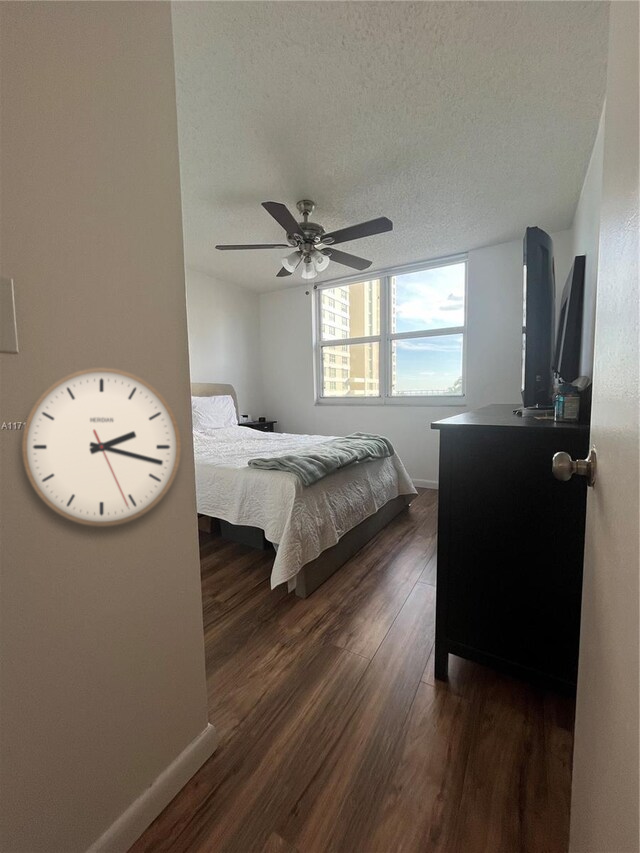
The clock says 2:17:26
